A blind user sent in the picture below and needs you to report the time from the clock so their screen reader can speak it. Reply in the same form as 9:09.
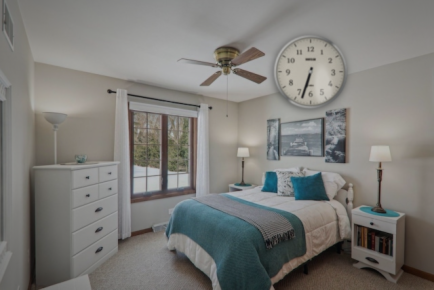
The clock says 6:33
